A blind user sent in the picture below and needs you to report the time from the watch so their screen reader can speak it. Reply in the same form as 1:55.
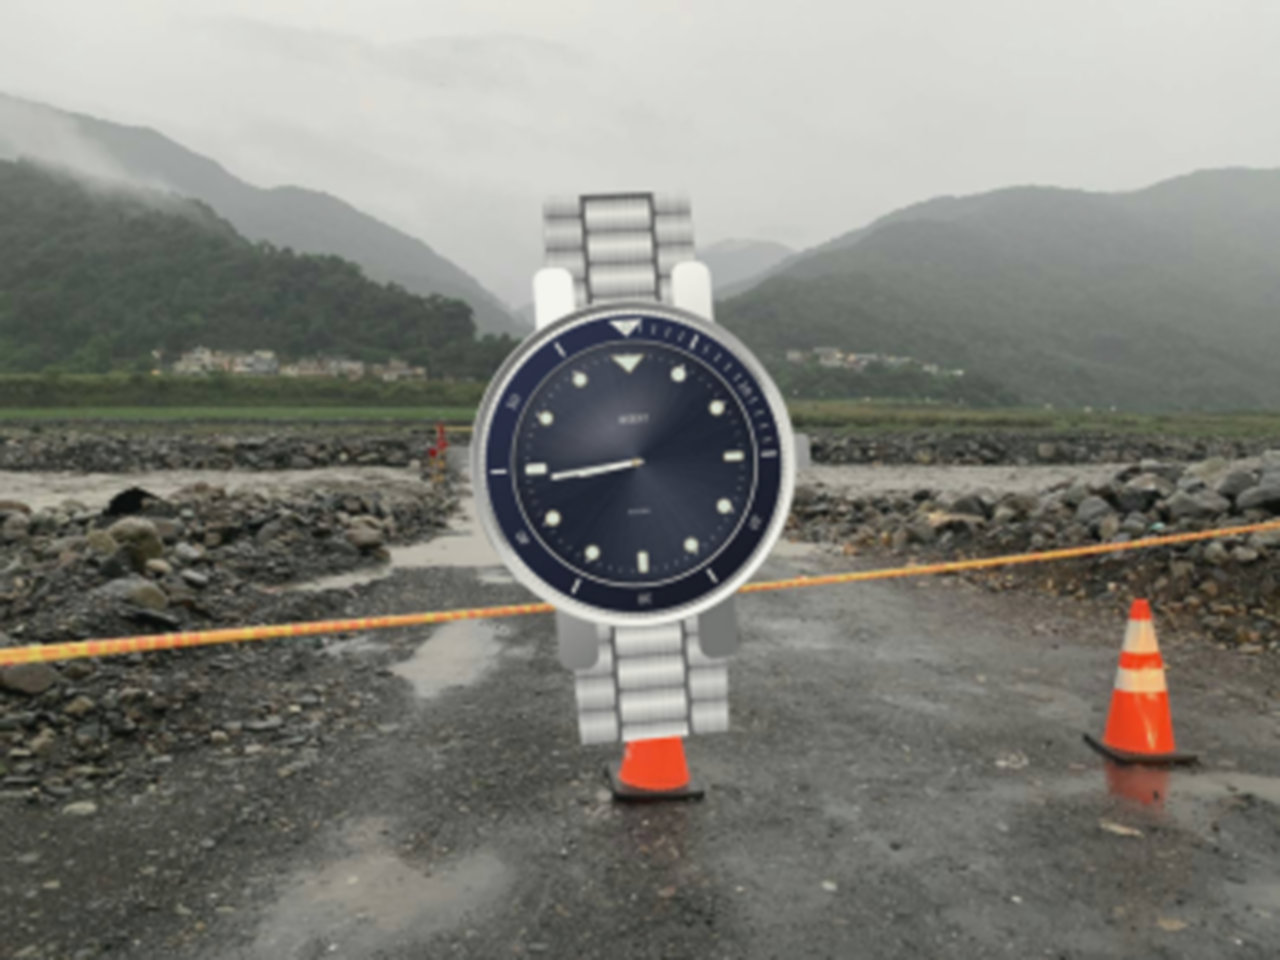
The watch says 8:44
